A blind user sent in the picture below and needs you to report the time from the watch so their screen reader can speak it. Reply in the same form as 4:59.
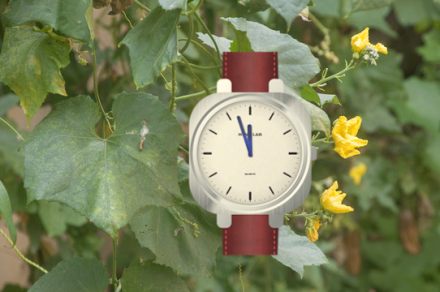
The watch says 11:57
